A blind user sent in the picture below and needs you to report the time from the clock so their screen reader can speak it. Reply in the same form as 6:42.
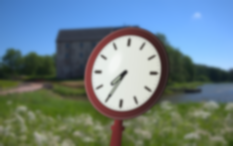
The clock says 7:35
